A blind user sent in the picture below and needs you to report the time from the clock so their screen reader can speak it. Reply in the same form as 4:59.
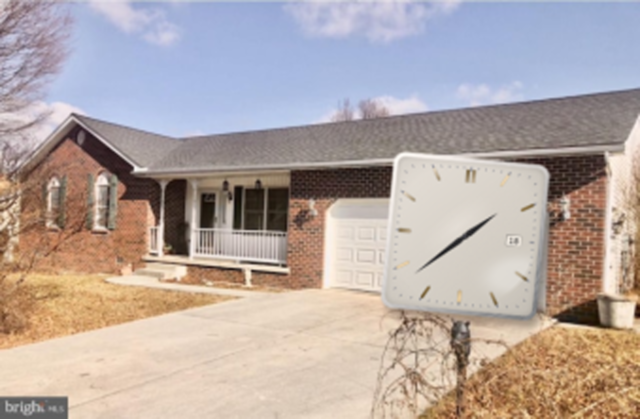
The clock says 1:38
